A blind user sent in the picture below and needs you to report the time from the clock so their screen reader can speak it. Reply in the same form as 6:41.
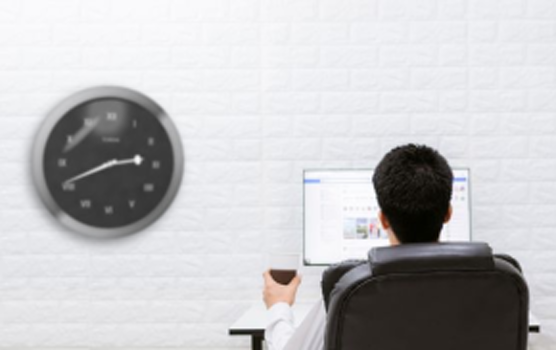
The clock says 2:41
